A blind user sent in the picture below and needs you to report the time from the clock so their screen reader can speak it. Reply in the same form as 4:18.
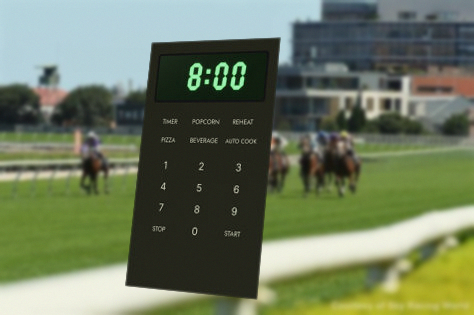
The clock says 8:00
